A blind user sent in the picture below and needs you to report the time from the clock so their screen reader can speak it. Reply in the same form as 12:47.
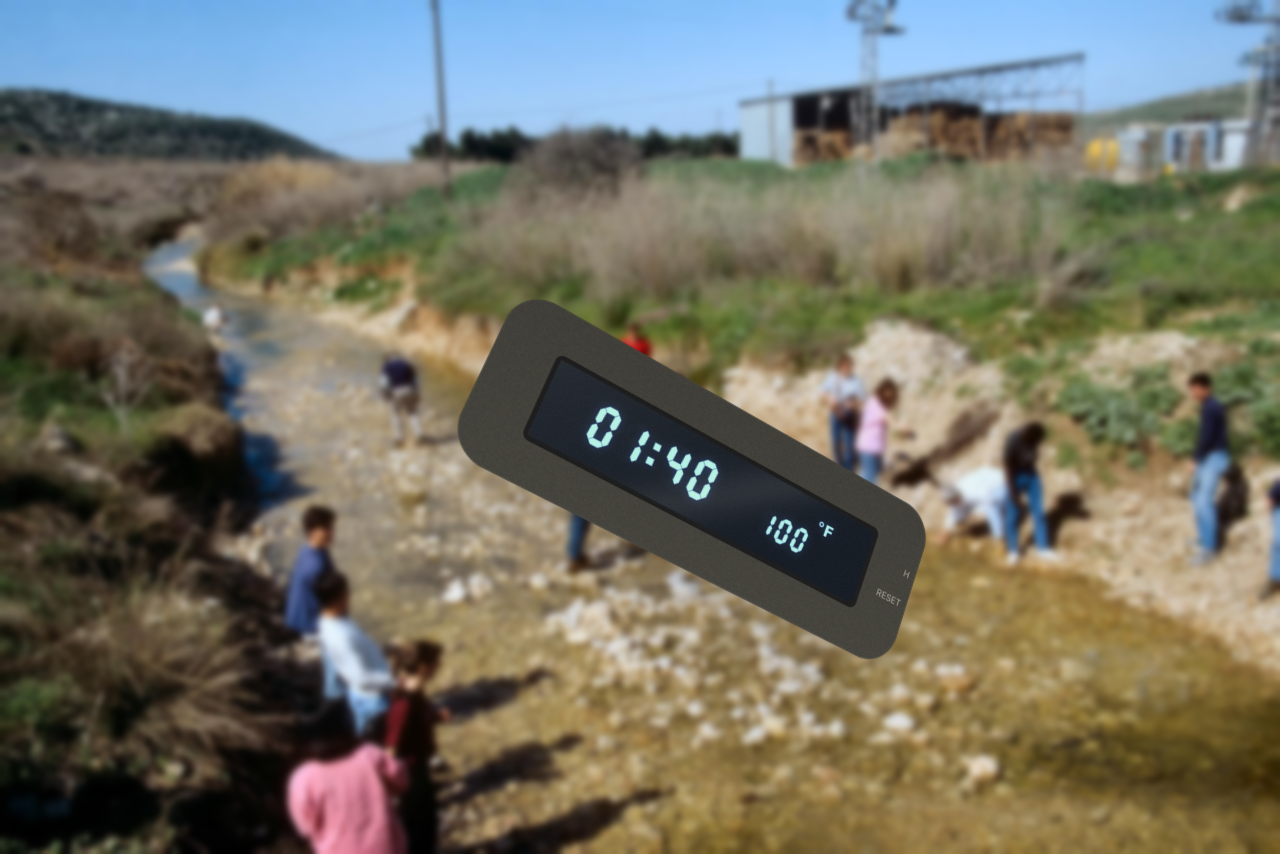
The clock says 1:40
